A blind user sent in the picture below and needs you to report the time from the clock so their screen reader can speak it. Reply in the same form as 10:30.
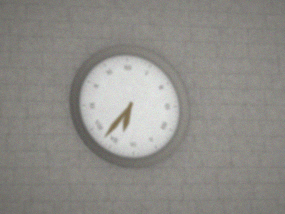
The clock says 6:37
